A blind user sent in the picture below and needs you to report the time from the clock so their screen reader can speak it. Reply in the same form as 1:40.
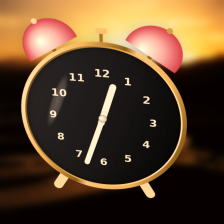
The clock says 12:33
